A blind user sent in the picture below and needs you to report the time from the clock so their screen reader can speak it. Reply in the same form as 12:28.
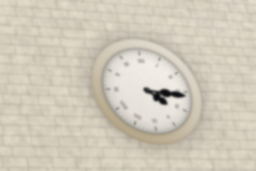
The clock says 4:16
